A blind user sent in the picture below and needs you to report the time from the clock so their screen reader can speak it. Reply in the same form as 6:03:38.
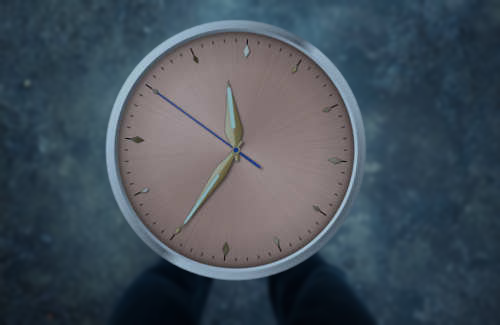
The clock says 11:34:50
